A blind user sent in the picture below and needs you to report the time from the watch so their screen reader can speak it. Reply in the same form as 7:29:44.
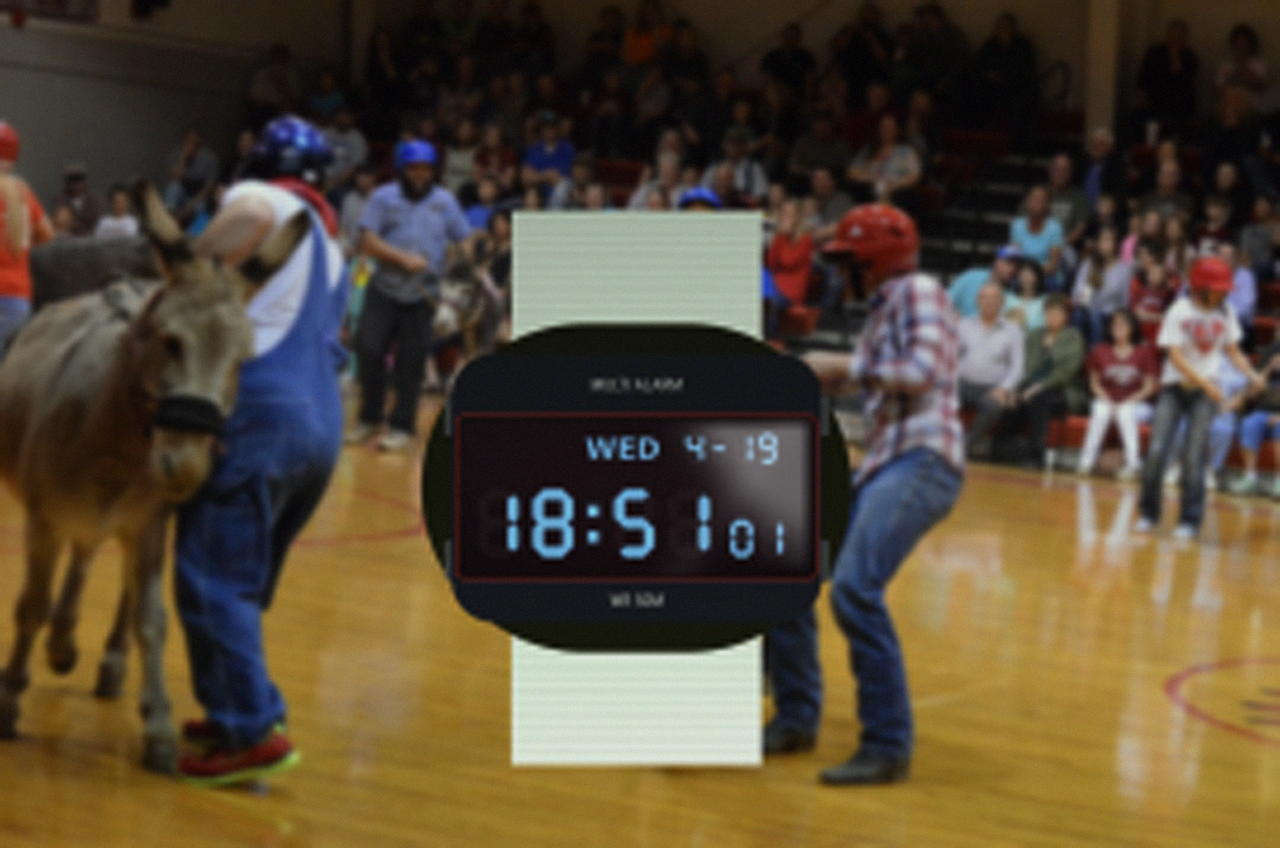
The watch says 18:51:01
